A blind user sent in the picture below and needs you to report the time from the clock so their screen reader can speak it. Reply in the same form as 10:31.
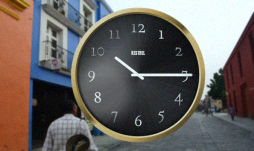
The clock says 10:15
